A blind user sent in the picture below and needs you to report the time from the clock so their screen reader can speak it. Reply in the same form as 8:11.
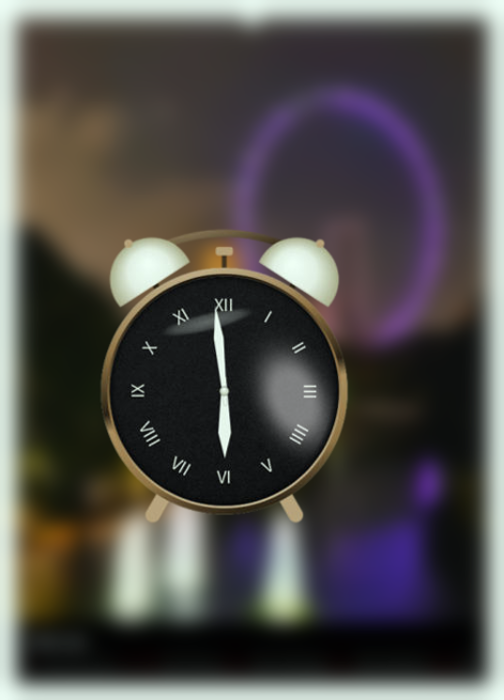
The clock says 5:59
